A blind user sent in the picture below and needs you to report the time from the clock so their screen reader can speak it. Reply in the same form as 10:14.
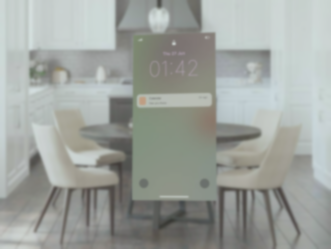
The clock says 1:42
